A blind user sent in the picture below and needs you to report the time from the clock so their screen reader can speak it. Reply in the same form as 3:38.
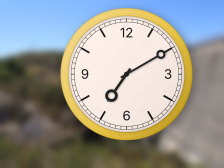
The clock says 7:10
